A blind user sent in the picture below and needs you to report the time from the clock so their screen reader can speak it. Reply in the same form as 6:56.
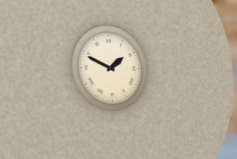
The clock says 1:49
